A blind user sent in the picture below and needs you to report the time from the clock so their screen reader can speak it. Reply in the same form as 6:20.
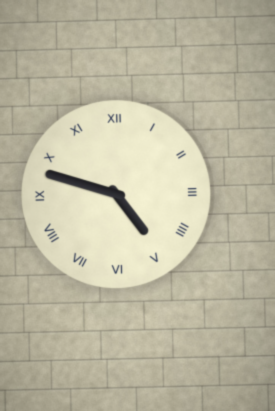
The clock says 4:48
